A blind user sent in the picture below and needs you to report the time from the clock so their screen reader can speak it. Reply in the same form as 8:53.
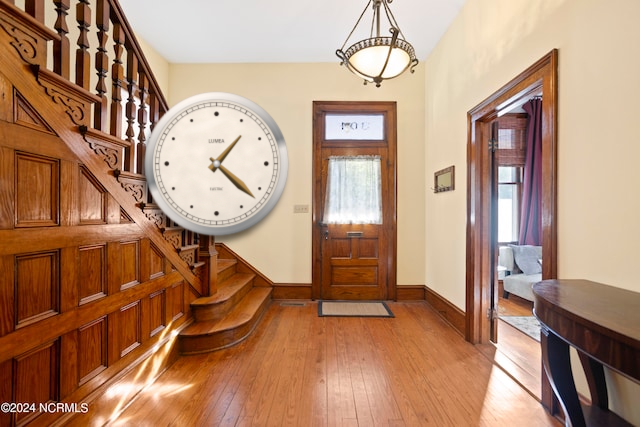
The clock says 1:22
